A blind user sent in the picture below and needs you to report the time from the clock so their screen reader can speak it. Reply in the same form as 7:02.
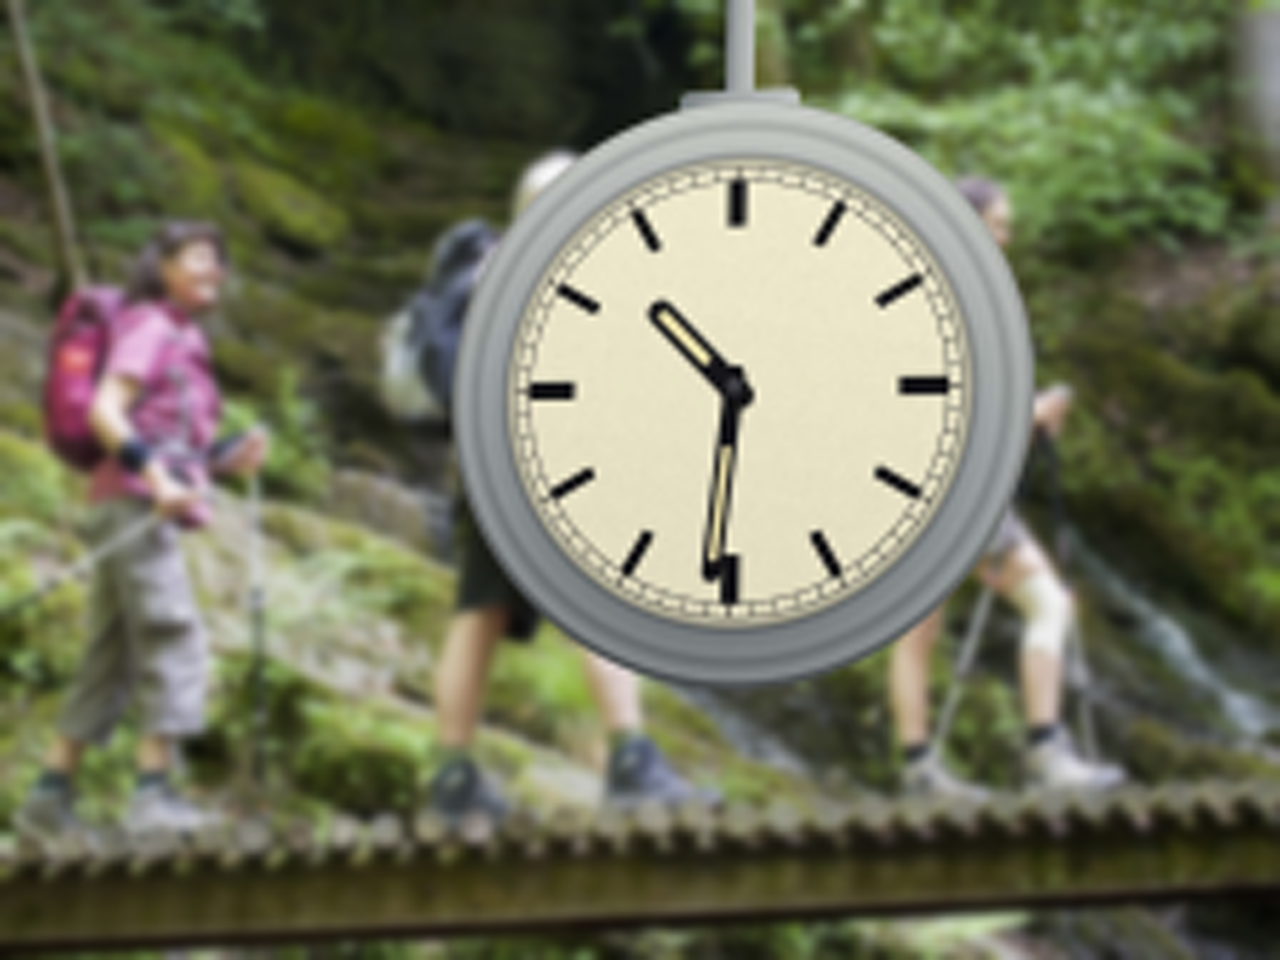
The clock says 10:31
